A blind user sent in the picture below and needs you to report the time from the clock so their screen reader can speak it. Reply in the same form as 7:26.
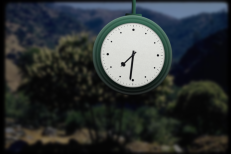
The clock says 7:31
